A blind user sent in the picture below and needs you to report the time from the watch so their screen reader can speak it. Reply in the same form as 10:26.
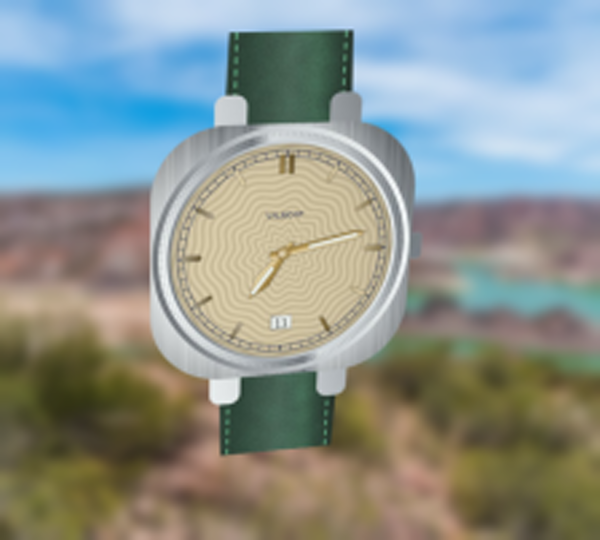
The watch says 7:13
